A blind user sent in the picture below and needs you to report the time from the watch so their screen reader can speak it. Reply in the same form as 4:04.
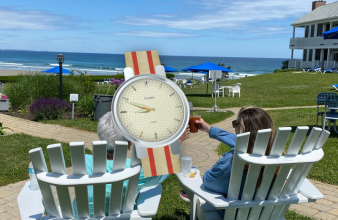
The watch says 8:49
